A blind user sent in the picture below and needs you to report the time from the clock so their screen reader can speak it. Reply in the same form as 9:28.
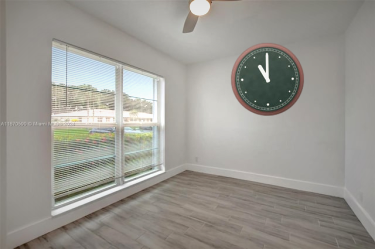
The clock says 11:00
